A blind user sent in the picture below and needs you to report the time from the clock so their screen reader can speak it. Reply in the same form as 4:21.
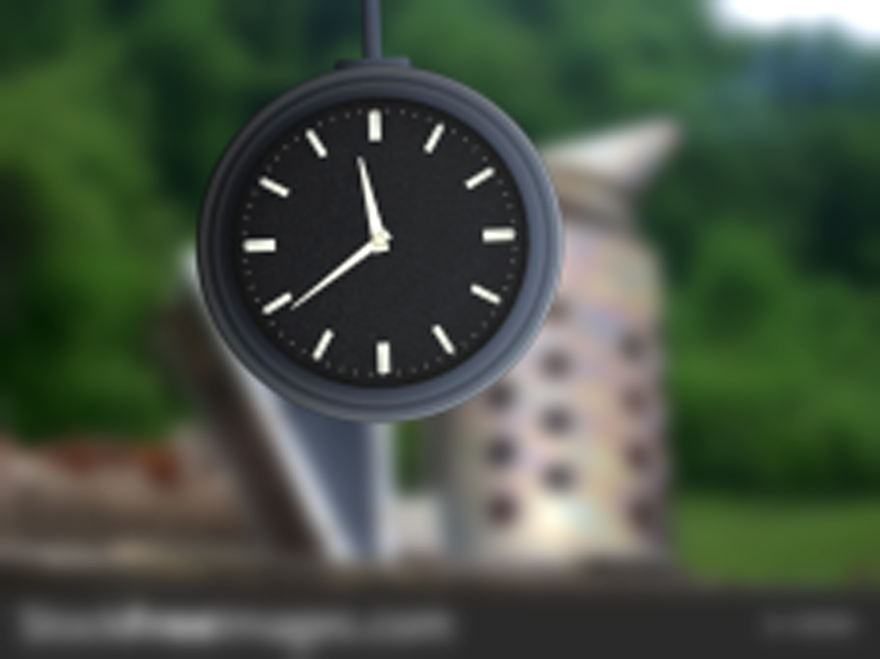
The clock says 11:39
